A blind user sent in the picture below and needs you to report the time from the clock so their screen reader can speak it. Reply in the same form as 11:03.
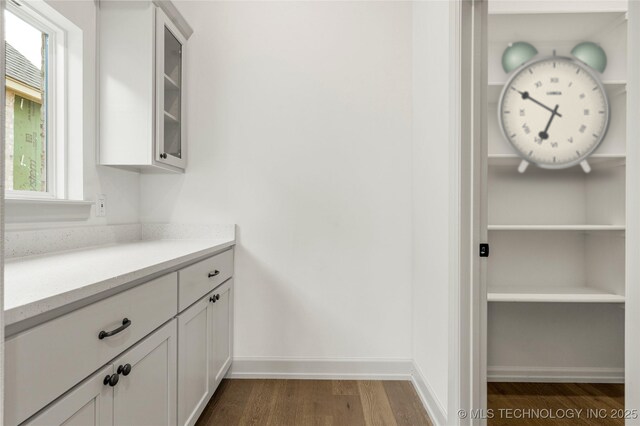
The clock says 6:50
